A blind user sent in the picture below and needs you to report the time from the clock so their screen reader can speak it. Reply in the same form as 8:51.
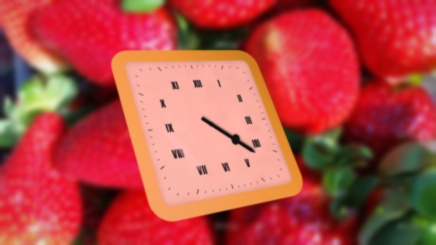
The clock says 4:22
